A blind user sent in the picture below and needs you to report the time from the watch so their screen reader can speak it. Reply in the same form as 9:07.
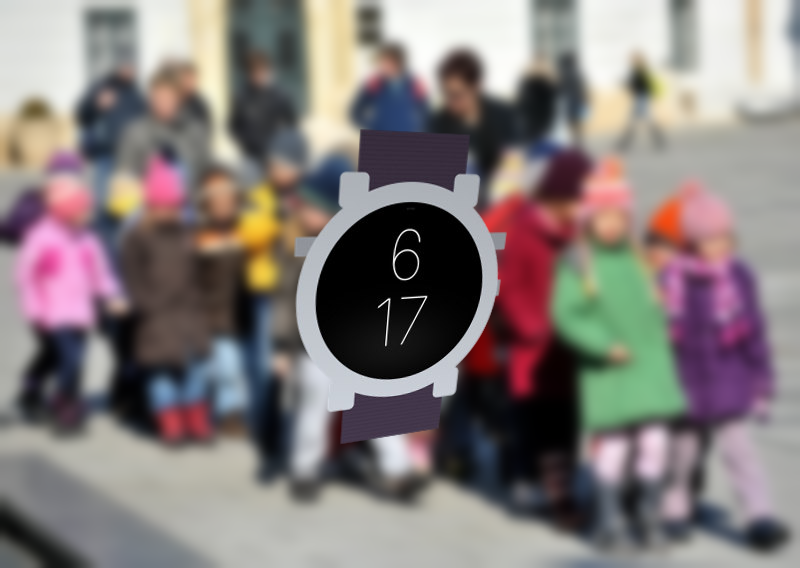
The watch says 6:17
